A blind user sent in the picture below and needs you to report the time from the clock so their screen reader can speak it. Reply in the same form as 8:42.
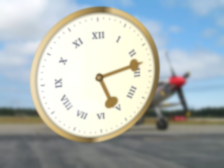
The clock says 5:13
